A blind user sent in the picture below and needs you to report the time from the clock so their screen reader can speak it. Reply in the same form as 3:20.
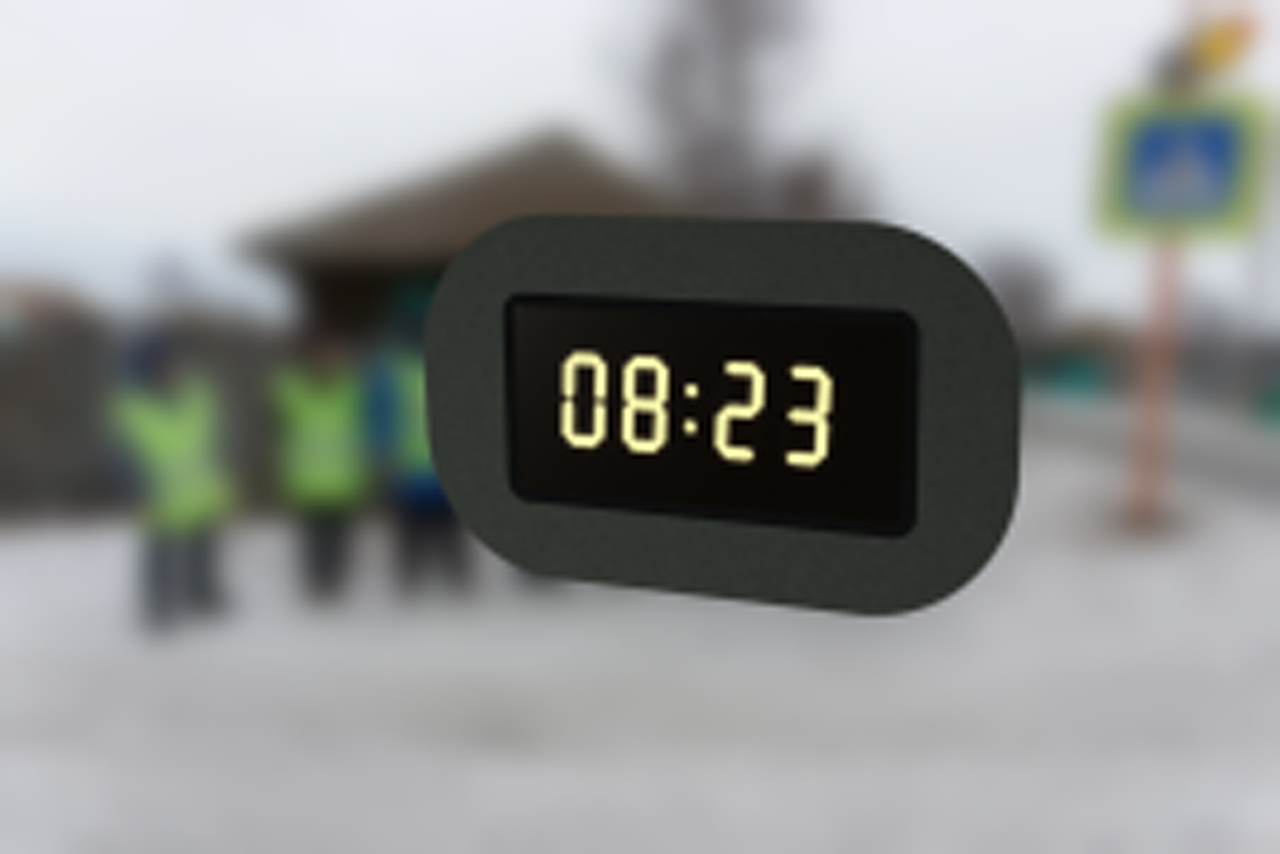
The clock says 8:23
